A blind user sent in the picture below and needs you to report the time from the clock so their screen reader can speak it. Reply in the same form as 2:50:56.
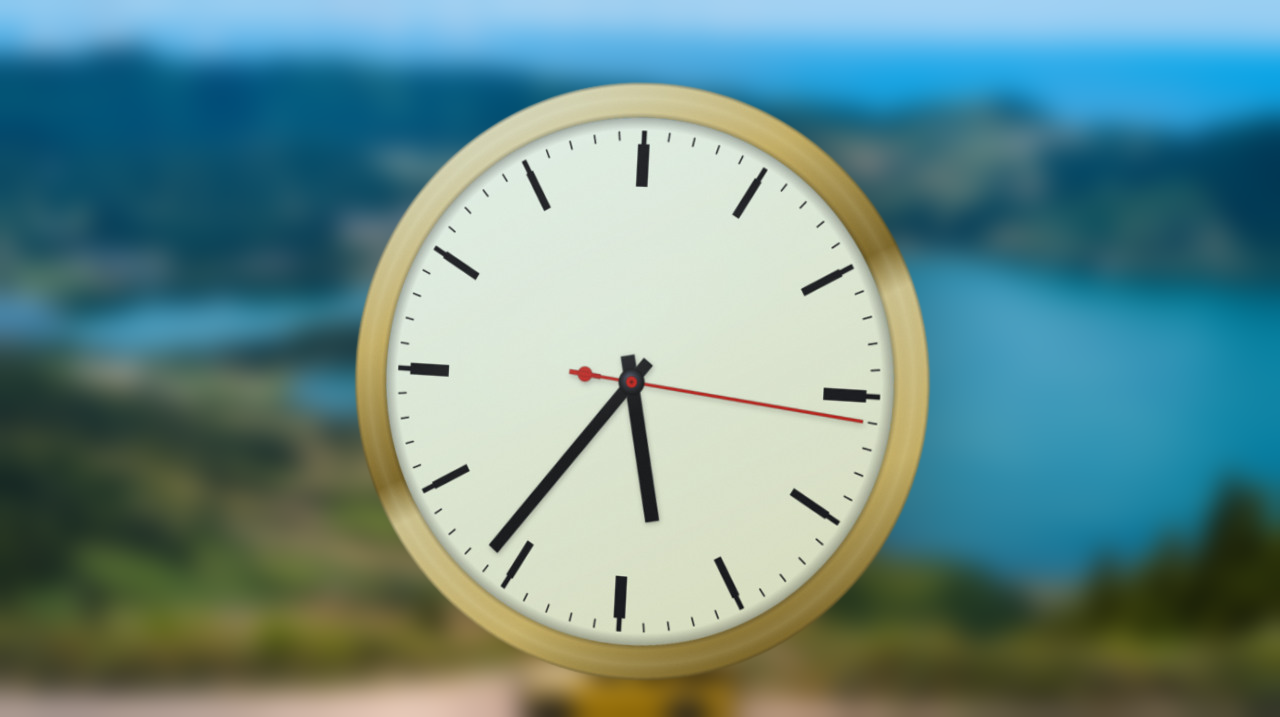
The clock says 5:36:16
